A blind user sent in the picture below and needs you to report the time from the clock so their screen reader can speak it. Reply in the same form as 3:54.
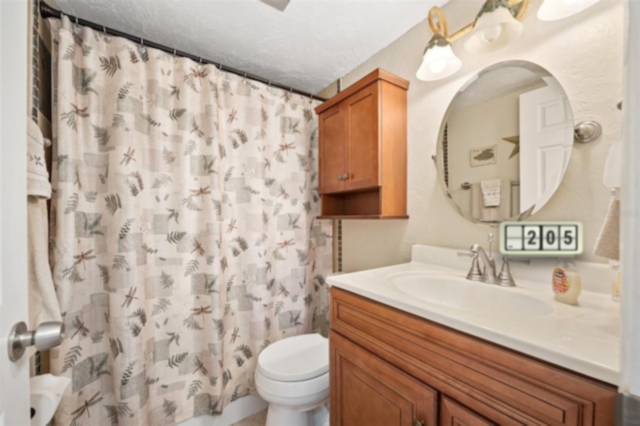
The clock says 2:05
